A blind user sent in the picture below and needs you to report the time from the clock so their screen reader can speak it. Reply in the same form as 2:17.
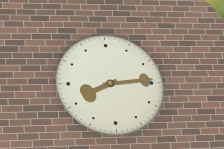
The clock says 8:14
